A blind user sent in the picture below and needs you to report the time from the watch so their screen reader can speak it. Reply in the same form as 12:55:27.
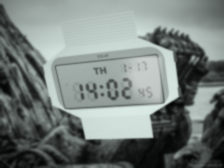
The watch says 14:02:45
